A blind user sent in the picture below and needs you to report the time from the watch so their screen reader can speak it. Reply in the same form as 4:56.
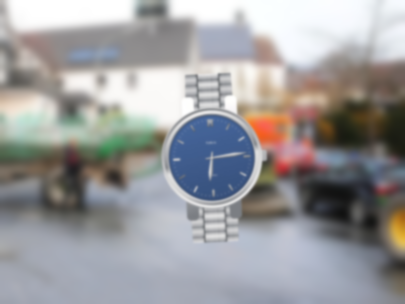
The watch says 6:14
